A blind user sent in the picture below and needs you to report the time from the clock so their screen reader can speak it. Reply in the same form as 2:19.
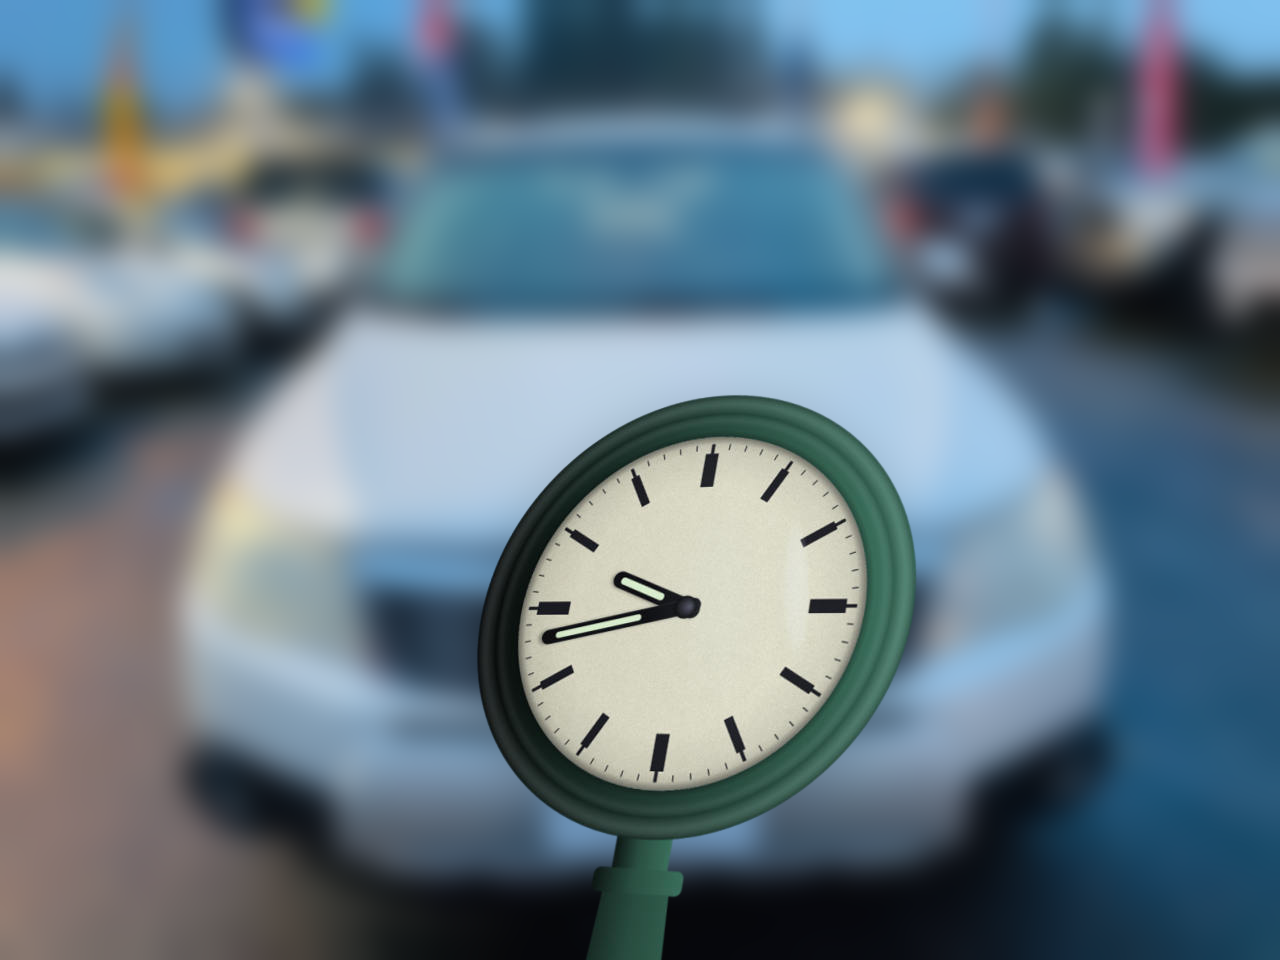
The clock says 9:43
